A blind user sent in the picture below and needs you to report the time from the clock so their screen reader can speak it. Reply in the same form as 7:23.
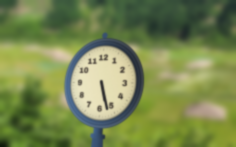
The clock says 5:27
